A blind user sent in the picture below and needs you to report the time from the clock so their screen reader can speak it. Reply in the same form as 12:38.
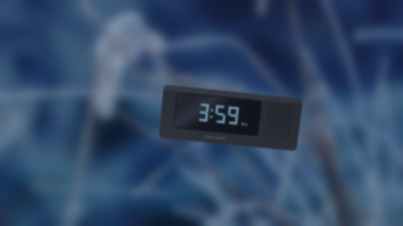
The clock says 3:59
